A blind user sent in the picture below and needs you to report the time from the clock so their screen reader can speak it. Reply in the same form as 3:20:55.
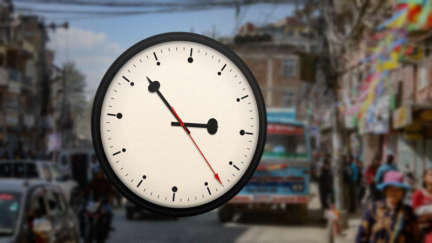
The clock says 2:52:23
